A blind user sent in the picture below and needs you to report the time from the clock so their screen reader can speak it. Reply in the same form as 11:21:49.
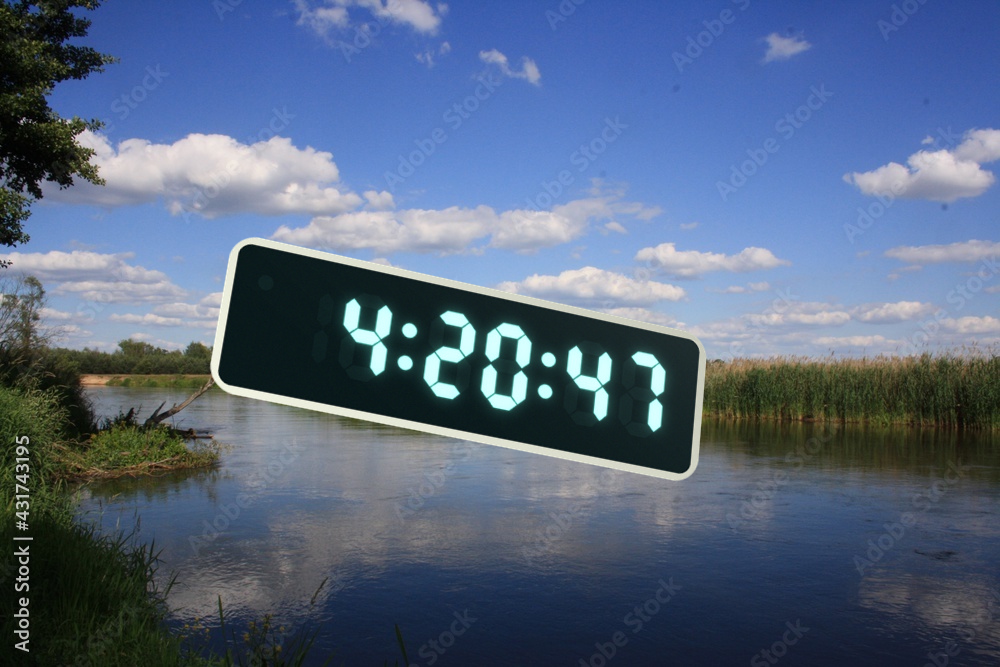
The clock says 4:20:47
